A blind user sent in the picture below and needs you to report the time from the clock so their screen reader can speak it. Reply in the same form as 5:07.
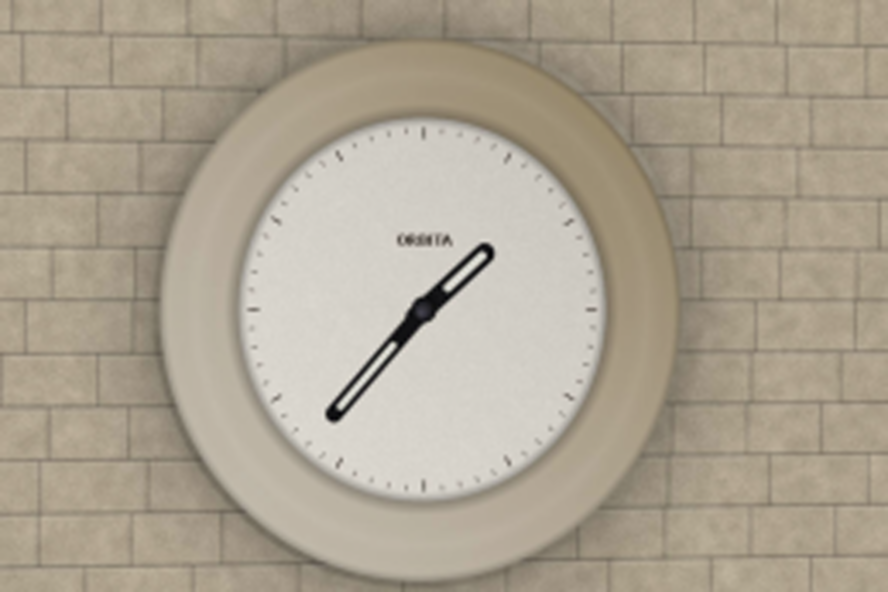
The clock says 1:37
